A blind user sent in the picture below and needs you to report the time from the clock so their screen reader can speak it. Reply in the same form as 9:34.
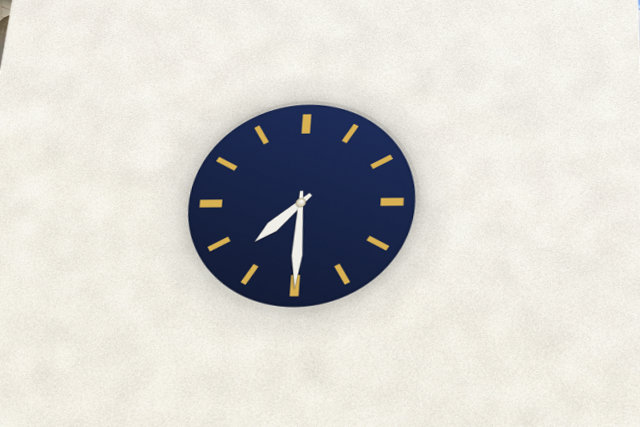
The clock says 7:30
